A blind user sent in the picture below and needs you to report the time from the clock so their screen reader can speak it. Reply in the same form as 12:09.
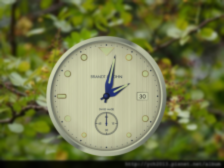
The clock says 2:02
